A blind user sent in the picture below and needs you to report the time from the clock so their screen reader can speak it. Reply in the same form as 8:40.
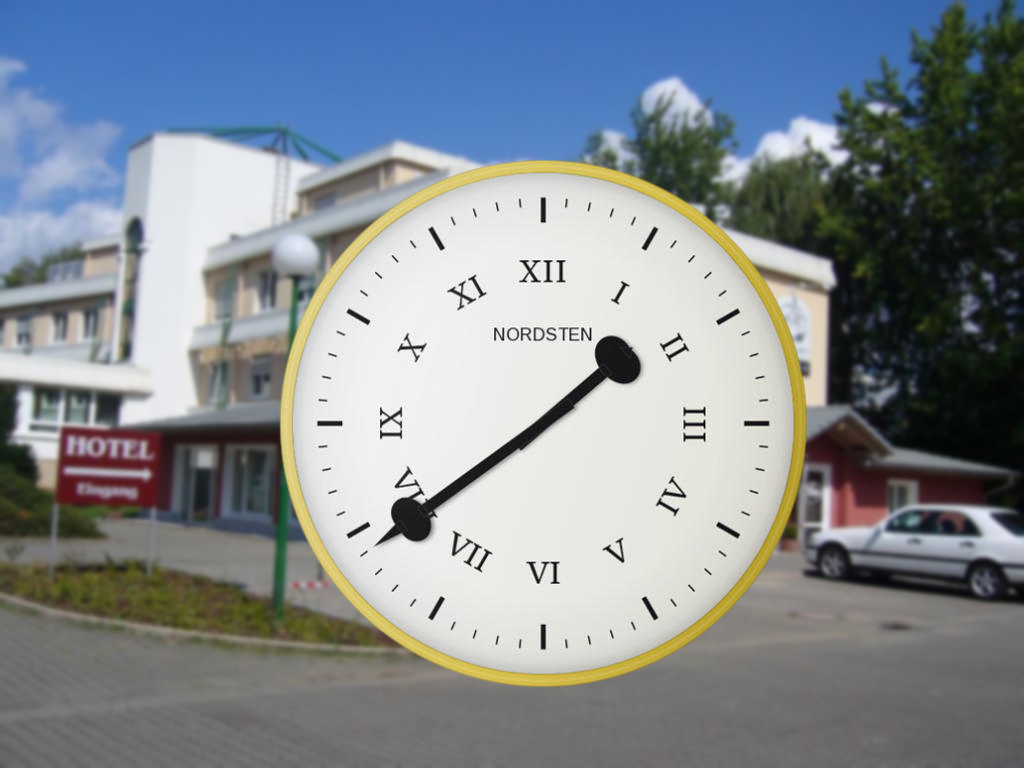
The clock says 1:39
